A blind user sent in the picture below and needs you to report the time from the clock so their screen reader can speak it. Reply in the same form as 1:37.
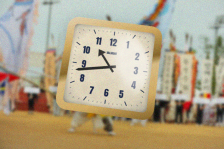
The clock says 10:43
